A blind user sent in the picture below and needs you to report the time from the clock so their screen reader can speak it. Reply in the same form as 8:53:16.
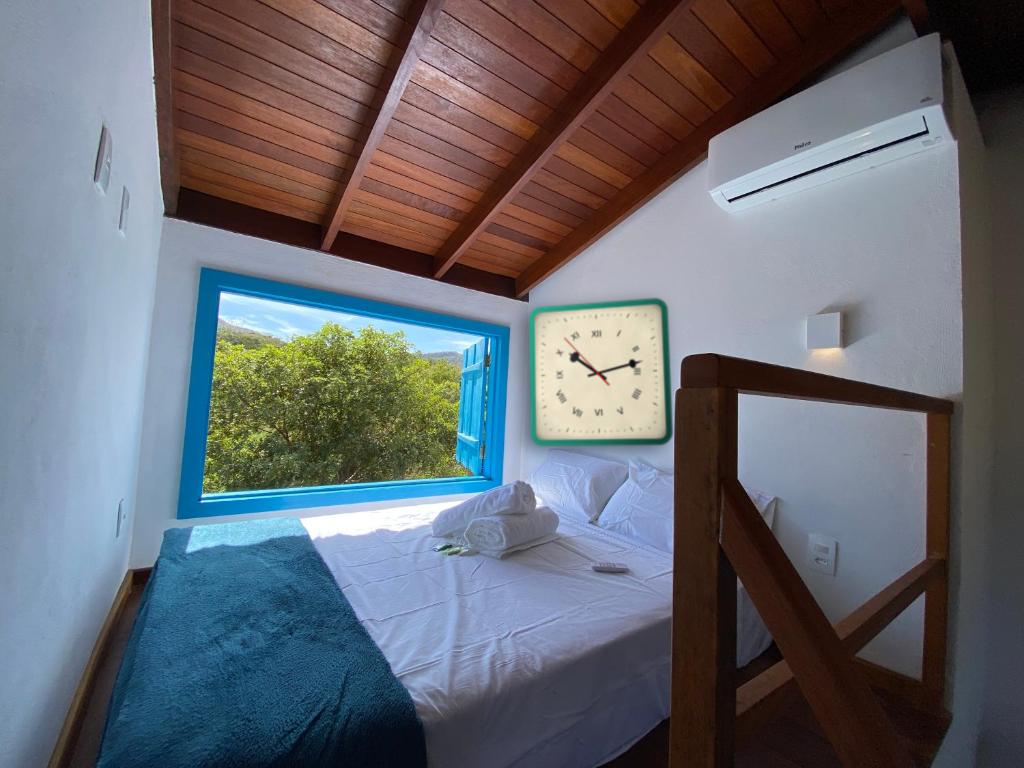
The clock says 10:12:53
